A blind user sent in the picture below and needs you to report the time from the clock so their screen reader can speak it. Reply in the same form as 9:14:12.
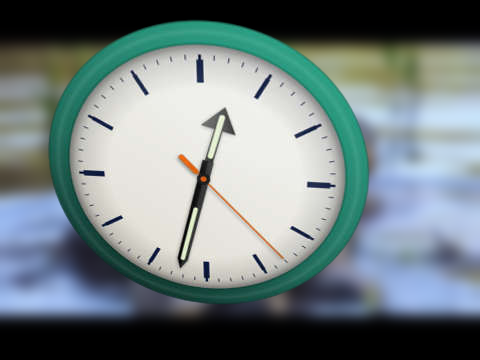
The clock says 12:32:23
